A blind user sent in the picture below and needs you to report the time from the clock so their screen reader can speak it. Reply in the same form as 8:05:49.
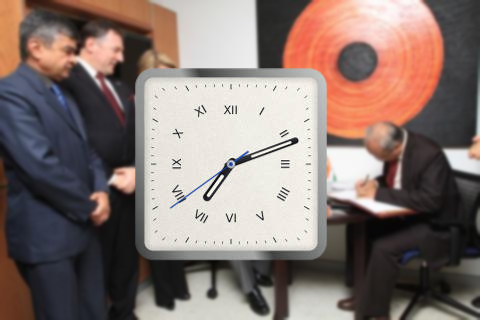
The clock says 7:11:39
